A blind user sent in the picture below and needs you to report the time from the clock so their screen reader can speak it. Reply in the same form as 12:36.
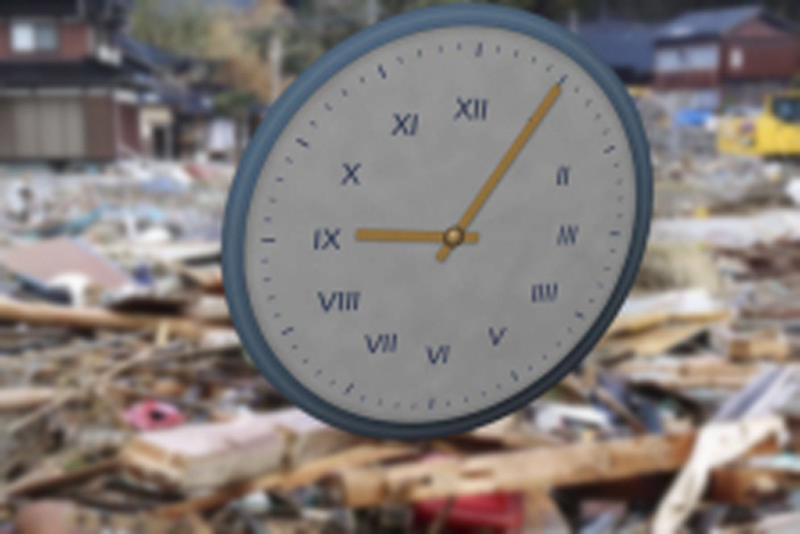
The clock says 9:05
